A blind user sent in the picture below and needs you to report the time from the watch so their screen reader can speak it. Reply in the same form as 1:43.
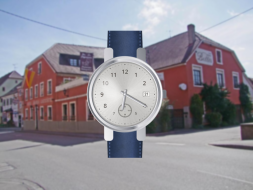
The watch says 6:20
